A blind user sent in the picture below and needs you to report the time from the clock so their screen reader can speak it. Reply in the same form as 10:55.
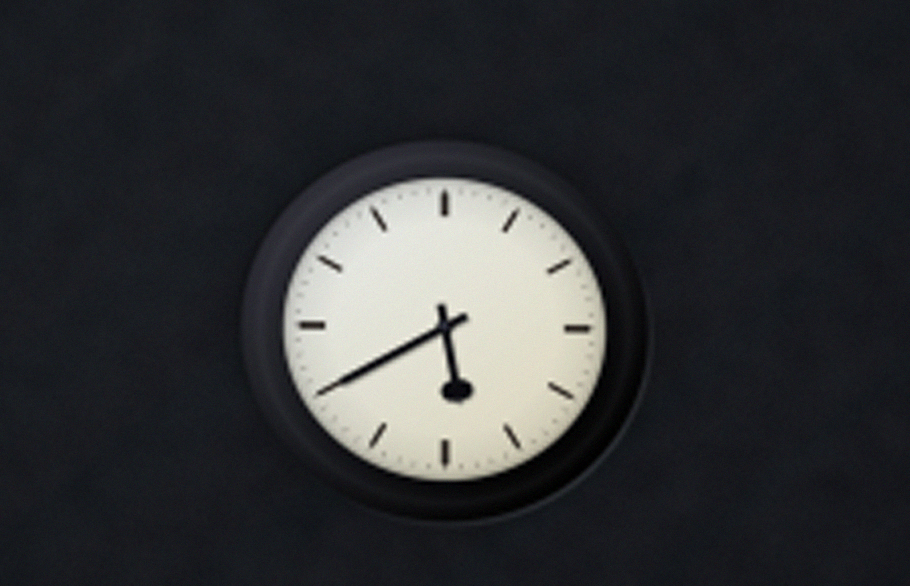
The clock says 5:40
